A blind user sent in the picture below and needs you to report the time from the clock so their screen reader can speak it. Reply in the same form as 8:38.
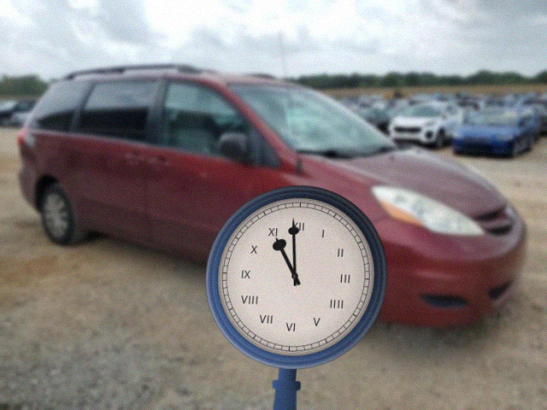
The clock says 10:59
